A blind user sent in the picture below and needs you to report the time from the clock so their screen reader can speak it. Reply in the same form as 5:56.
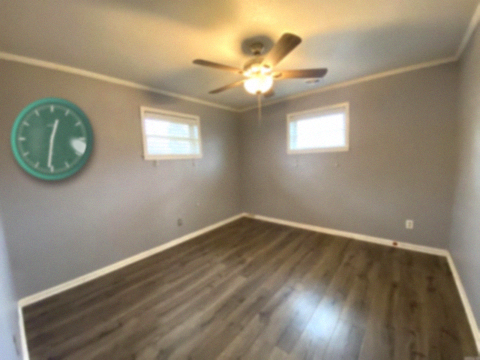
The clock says 12:31
